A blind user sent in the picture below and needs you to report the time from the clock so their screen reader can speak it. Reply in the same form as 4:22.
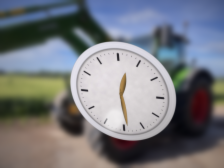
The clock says 12:29
